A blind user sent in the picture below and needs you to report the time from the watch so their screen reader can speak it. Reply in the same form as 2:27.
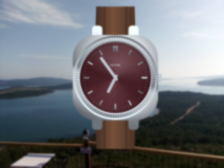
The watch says 6:54
